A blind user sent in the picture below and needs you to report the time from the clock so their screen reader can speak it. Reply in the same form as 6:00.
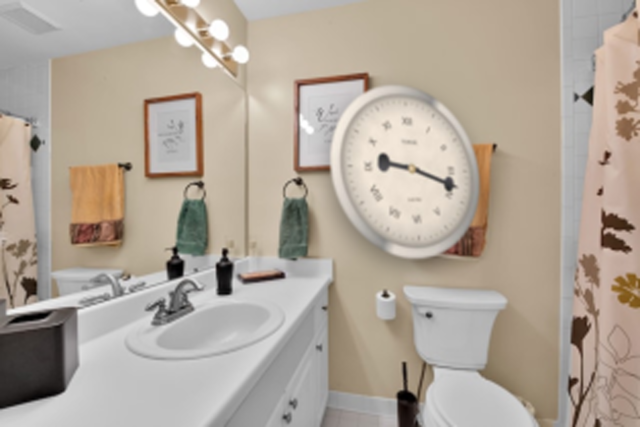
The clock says 9:18
